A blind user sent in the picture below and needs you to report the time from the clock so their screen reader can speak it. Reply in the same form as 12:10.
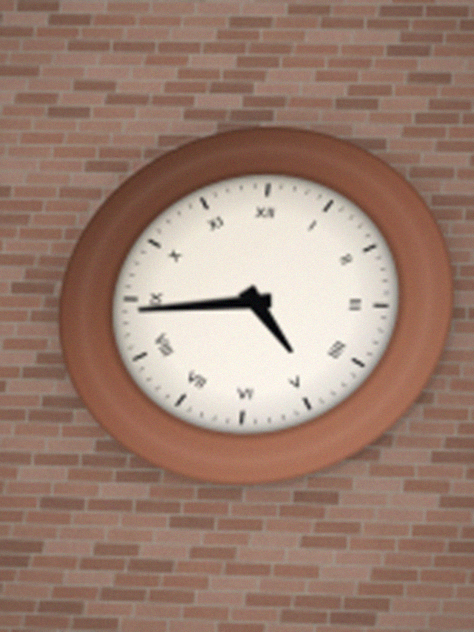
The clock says 4:44
